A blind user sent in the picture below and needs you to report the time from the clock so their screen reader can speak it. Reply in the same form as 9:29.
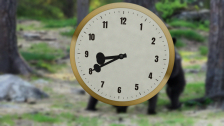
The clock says 8:40
